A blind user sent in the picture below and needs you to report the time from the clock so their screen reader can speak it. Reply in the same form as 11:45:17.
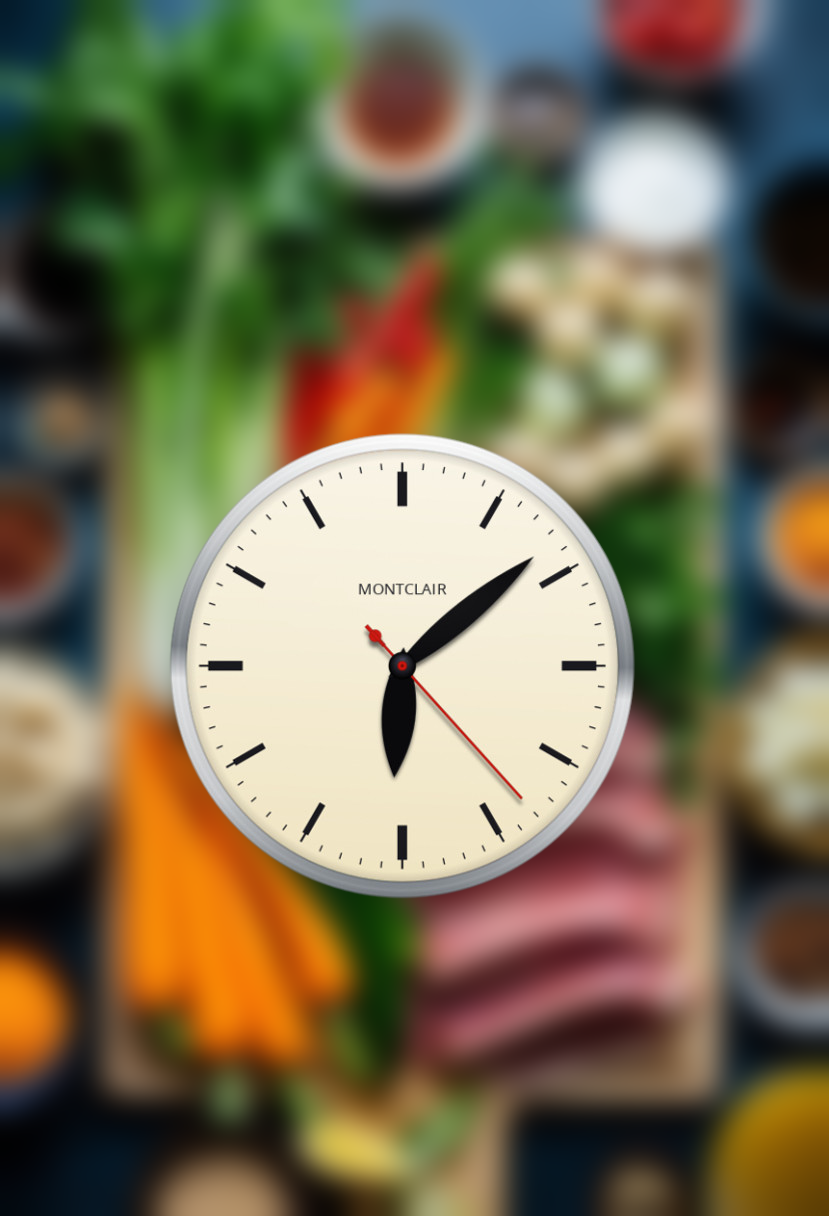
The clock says 6:08:23
